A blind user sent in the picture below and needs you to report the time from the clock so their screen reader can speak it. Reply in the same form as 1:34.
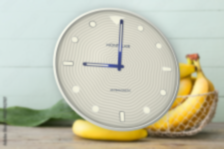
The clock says 9:01
